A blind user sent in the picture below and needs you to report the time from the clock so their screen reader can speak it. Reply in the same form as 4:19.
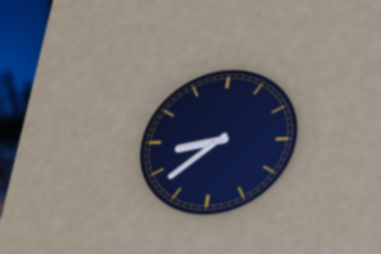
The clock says 8:38
